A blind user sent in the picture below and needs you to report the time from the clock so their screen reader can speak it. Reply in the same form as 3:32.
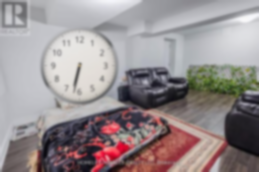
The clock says 6:32
